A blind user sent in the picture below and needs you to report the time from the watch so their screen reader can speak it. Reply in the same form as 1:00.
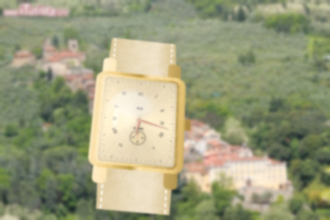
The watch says 6:17
